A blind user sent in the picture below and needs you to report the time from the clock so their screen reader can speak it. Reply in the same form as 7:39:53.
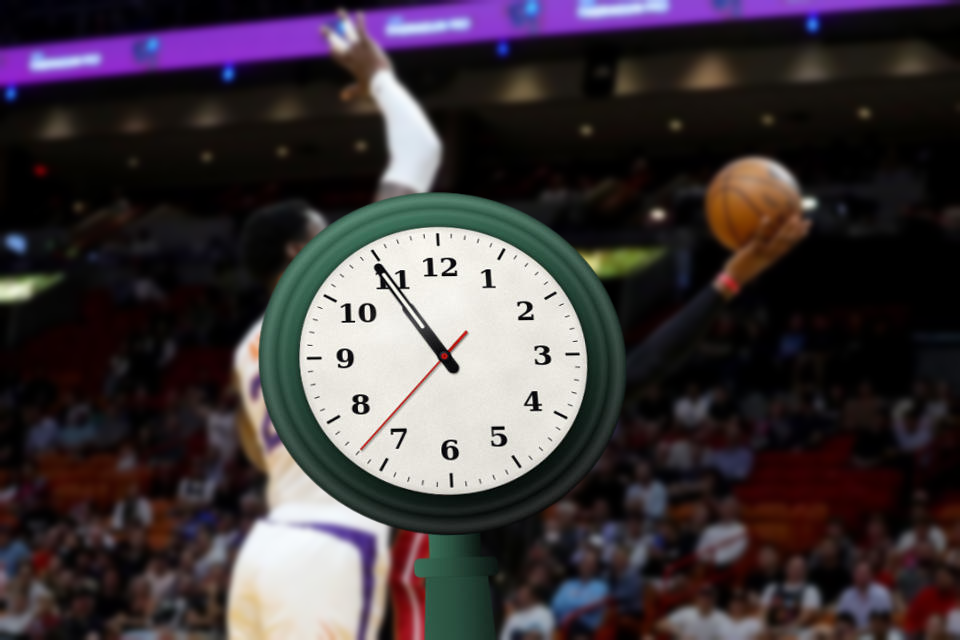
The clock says 10:54:37
